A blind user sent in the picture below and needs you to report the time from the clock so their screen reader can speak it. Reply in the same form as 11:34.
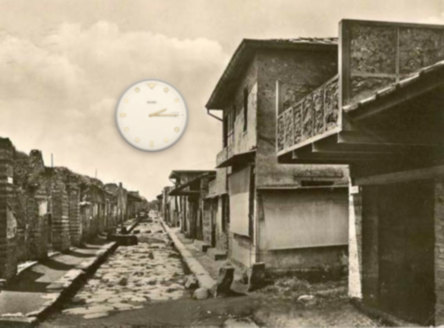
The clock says 2:15
